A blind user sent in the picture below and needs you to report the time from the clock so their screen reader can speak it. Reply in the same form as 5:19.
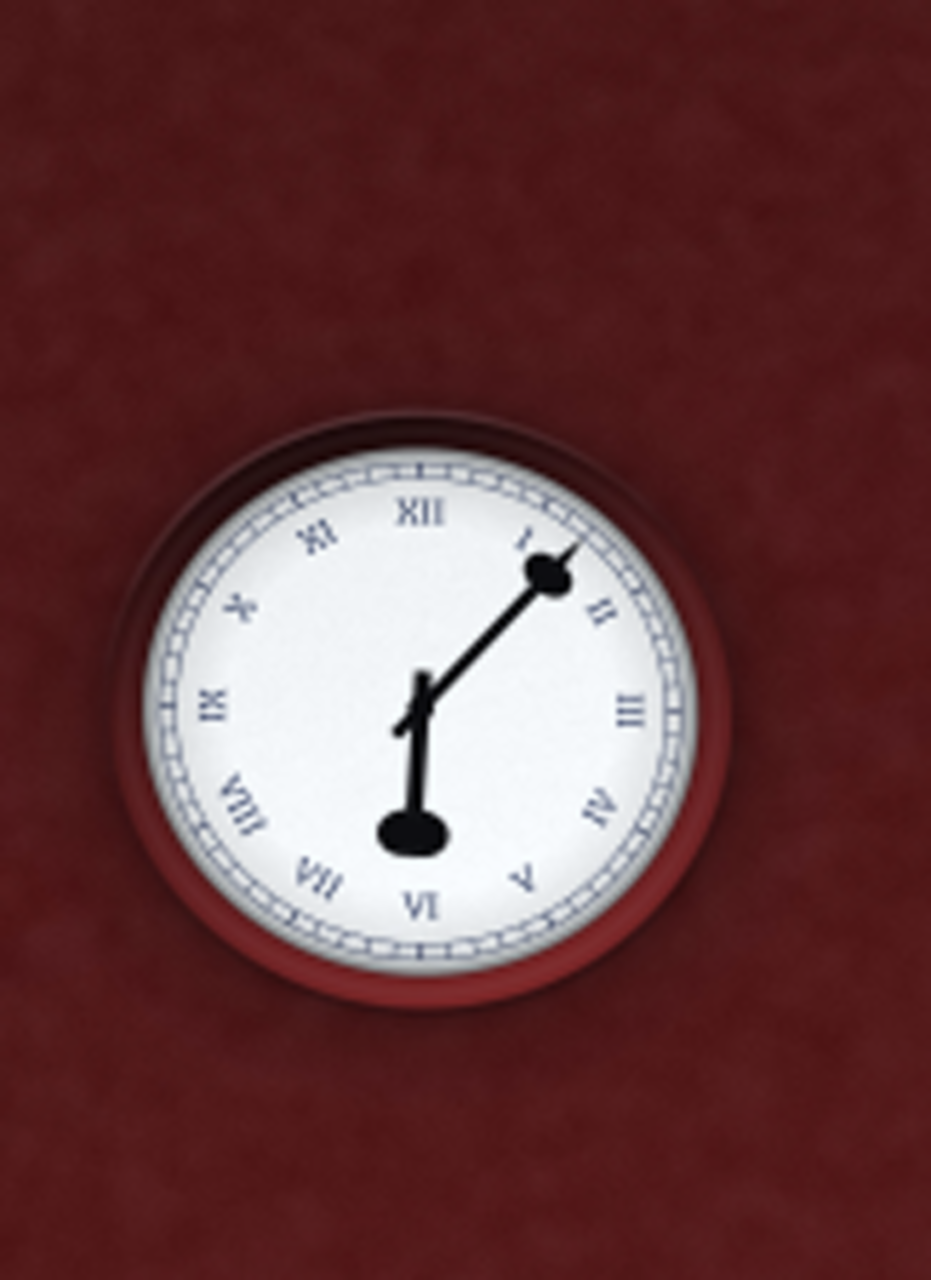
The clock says 6:07
